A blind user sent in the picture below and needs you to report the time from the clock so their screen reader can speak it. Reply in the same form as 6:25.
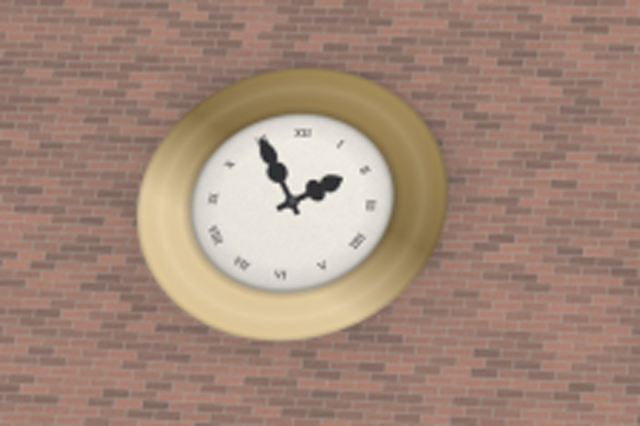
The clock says 1:55
